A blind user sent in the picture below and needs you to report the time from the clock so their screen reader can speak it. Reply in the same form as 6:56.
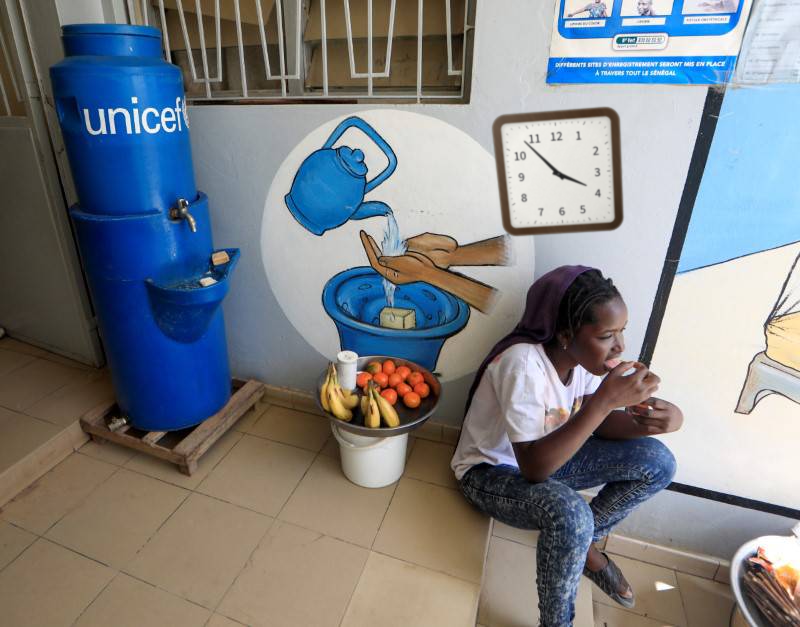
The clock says 3:53
